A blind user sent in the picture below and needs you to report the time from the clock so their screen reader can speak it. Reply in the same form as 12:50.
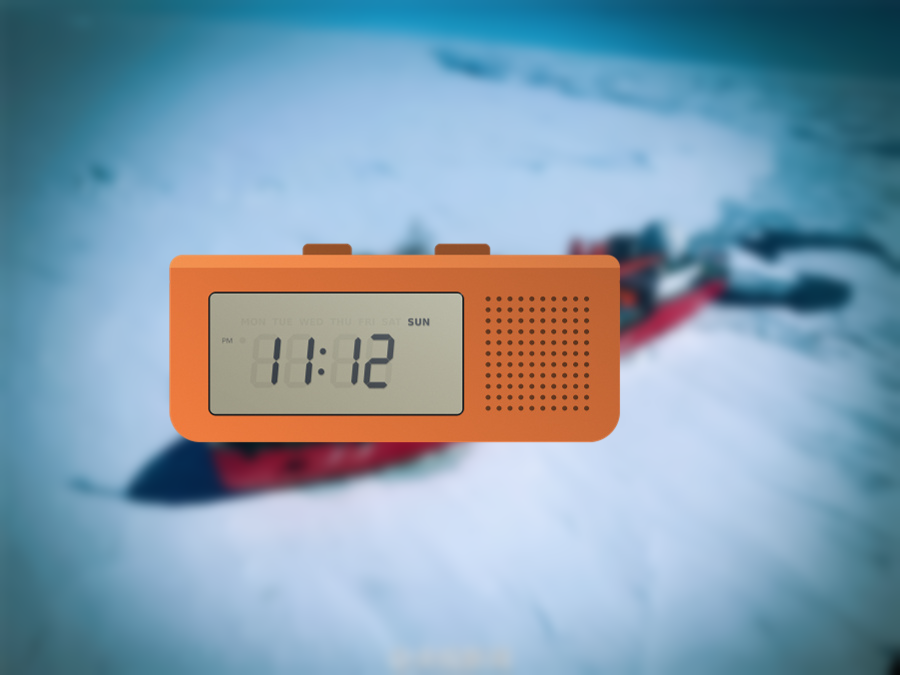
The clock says 11:12
